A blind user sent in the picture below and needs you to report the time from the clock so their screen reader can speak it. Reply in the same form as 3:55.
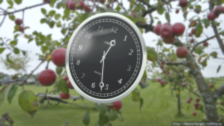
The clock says 12:27
